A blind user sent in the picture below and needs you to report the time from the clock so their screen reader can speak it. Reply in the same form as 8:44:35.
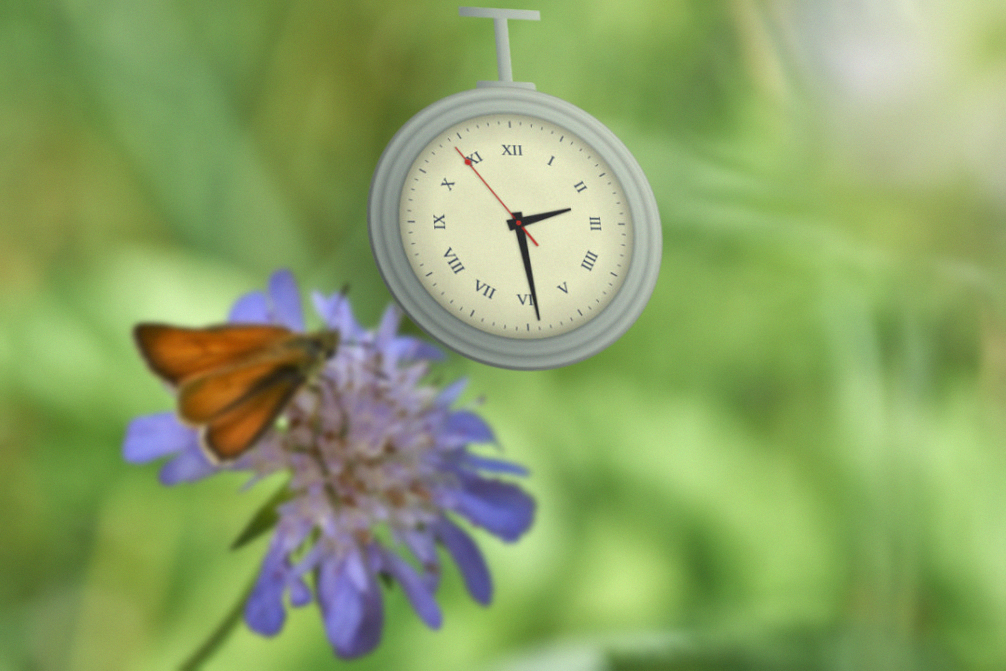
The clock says 2:28:54
